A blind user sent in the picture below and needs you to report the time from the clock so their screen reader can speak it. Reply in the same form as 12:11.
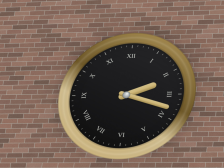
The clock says 2:18
